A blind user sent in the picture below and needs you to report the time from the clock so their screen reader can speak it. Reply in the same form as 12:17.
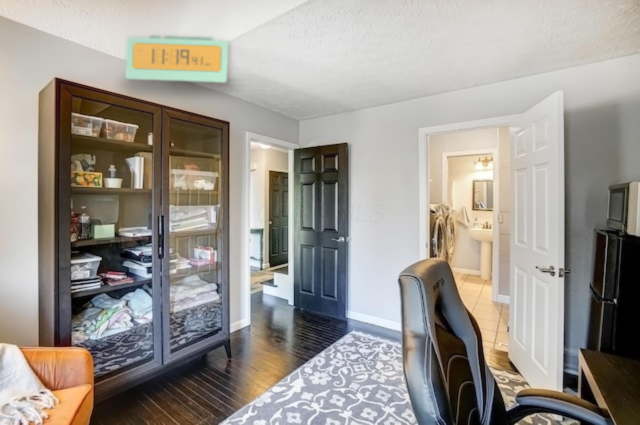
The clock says 11:19
